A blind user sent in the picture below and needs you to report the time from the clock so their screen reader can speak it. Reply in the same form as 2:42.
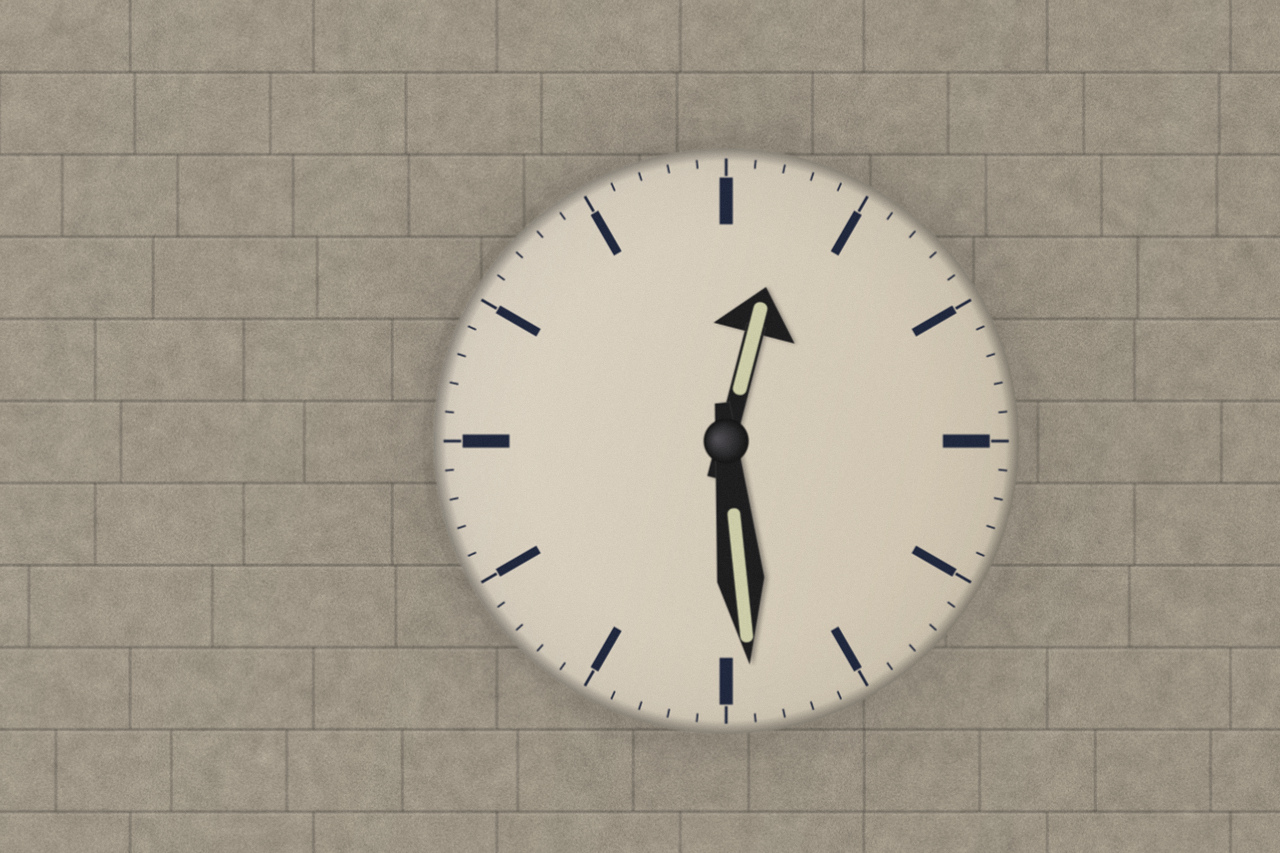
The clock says 12:29
